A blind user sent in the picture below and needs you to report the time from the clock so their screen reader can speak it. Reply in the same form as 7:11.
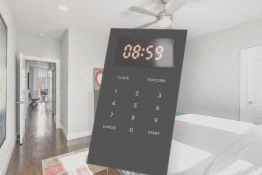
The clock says 8:59
